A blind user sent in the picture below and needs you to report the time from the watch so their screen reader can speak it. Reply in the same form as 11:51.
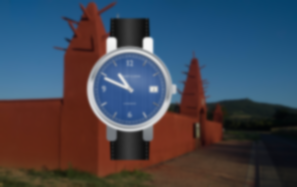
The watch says 10:49
